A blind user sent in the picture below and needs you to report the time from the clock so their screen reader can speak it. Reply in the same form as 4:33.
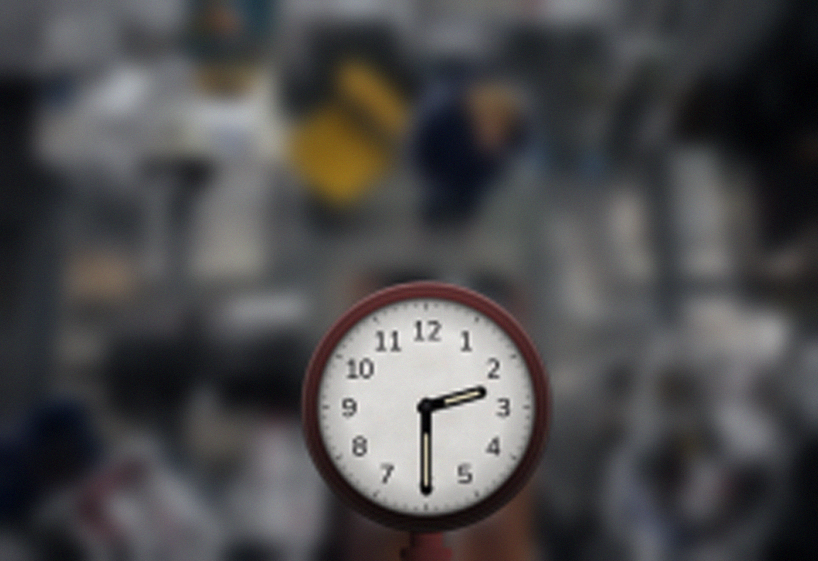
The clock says 2:30
